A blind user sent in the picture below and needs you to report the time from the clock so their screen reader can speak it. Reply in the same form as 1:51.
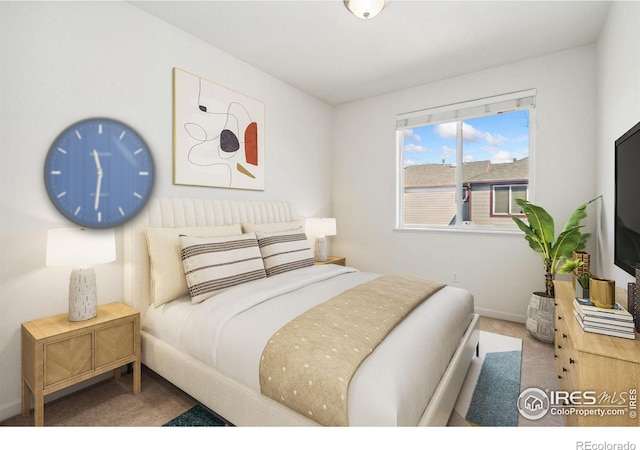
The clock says 11:31
